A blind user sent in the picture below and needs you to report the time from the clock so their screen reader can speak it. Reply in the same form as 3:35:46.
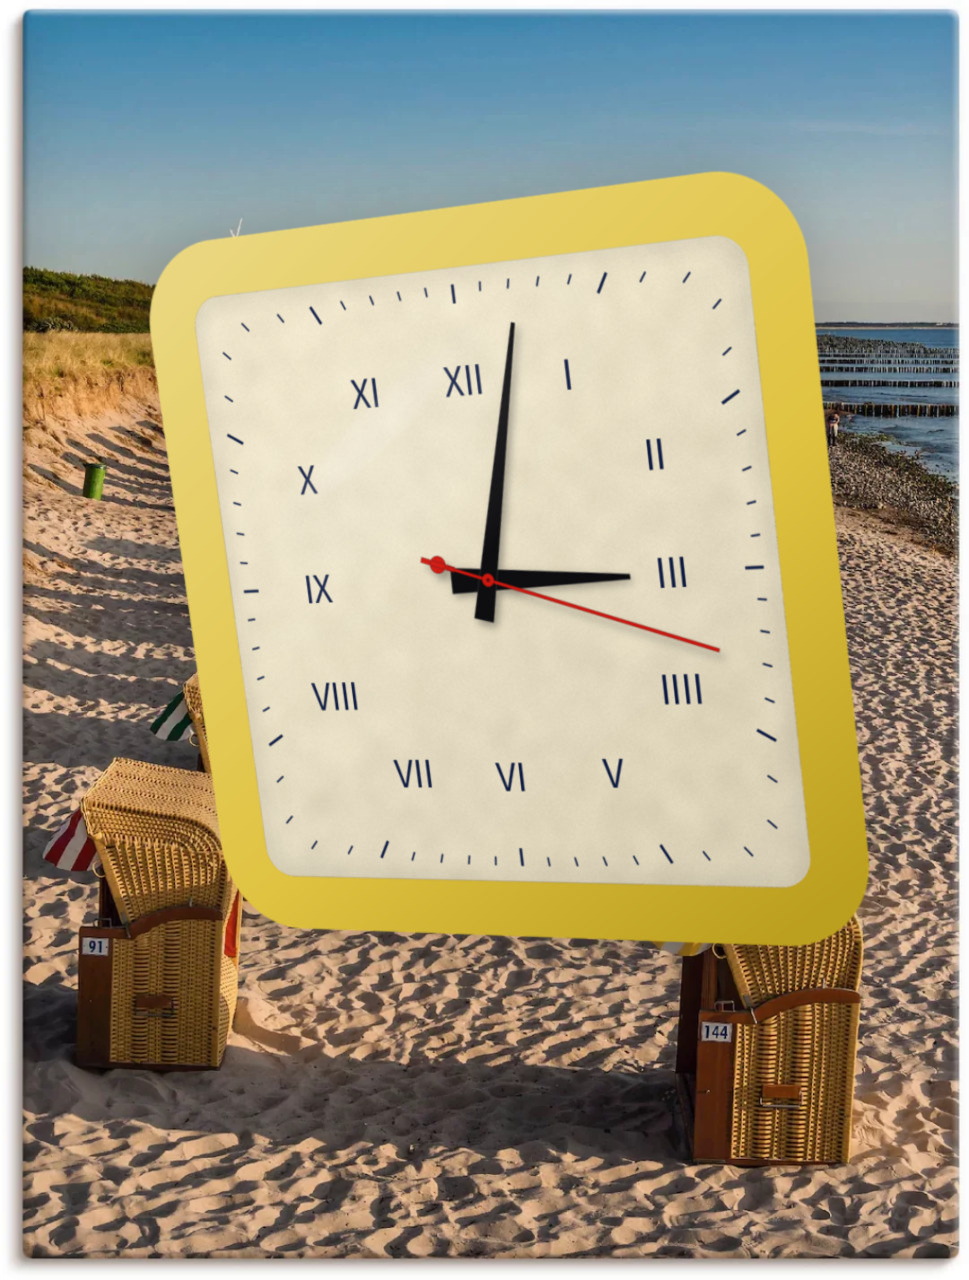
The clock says 3:02:18
